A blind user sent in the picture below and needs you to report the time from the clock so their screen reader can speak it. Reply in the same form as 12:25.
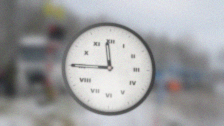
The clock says 11:45
